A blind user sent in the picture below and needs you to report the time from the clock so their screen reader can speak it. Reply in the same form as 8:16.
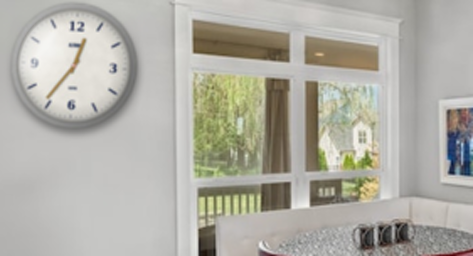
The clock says 12:36
